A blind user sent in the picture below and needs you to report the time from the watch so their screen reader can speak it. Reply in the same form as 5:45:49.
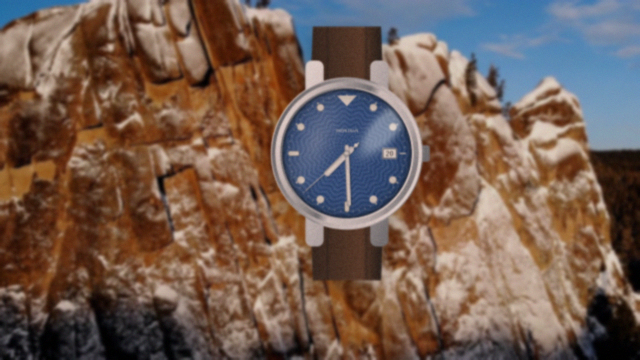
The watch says 7:29:38
